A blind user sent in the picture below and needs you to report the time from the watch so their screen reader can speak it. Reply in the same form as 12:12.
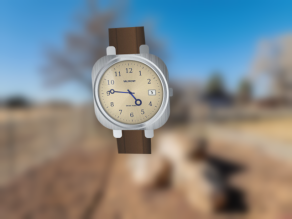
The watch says 4:46
